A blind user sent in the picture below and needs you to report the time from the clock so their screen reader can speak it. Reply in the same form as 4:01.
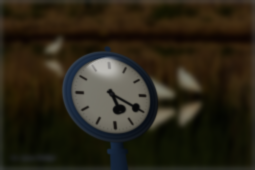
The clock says 5:20
